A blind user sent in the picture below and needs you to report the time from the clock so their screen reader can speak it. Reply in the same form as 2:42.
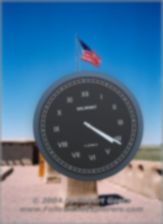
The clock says 4:21
